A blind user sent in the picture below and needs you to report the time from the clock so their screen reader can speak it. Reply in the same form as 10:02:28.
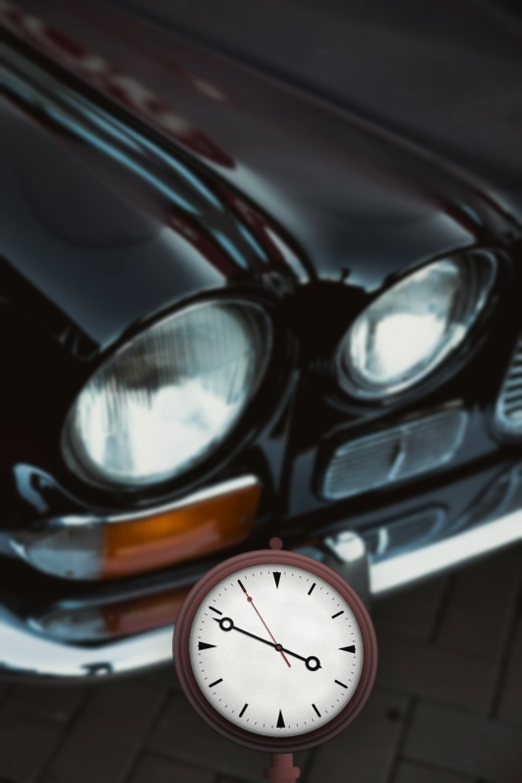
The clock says 3:48:55
